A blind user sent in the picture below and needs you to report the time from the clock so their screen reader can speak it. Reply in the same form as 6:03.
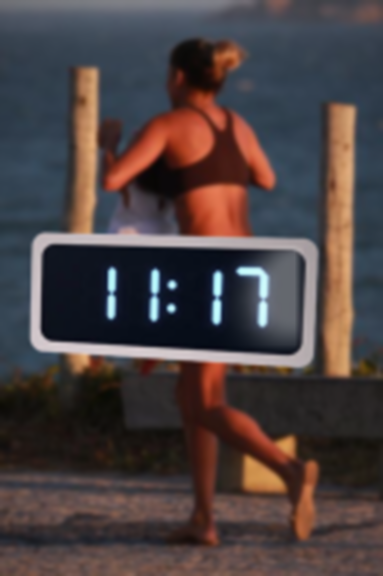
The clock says 11:17
